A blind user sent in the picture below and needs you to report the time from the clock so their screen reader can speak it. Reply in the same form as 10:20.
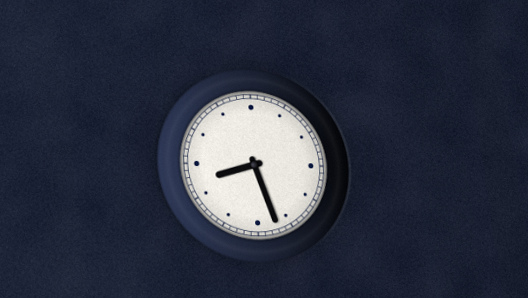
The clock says 8:27
